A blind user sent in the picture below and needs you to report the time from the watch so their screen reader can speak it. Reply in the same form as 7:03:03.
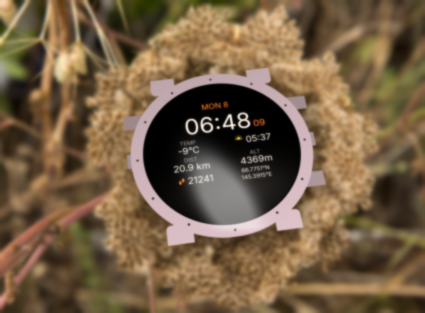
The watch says 6:48:09
